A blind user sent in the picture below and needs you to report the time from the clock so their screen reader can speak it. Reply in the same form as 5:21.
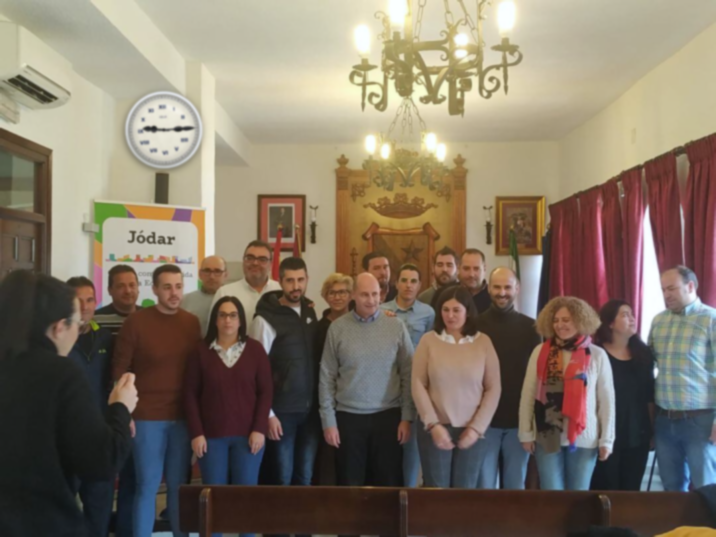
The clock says 9:15
